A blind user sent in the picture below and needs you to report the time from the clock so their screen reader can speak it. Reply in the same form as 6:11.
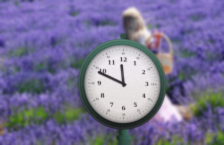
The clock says 11:49
